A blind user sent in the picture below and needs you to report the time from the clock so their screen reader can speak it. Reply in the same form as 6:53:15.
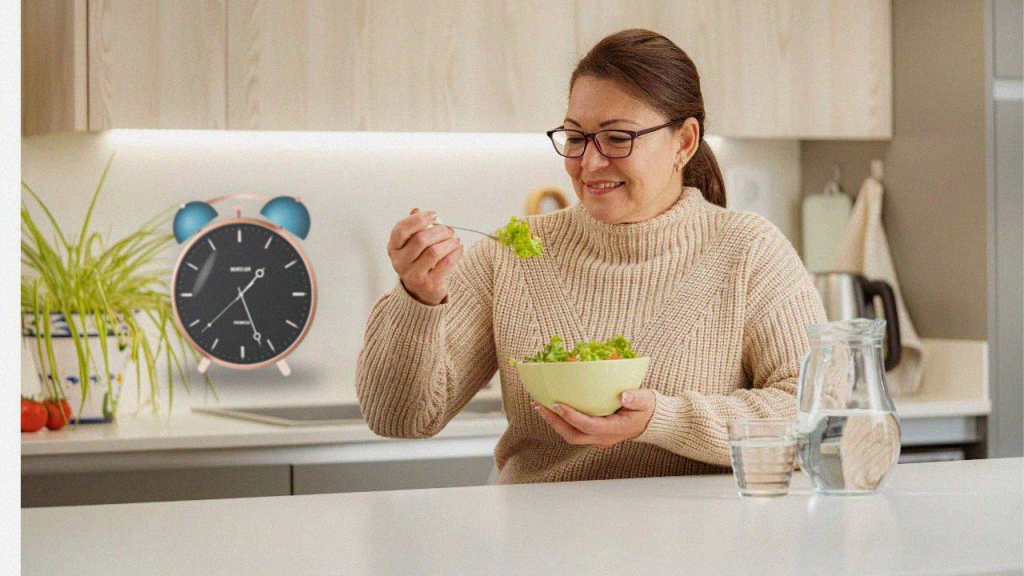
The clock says 1:26:38
